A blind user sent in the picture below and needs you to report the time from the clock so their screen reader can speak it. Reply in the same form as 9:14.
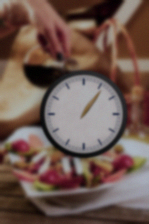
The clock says 1:06
